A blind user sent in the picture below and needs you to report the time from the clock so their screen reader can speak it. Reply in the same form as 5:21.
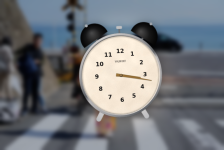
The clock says 3:17
